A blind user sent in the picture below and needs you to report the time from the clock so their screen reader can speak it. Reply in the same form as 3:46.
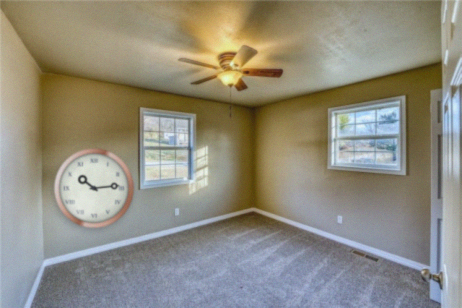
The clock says 10:14
